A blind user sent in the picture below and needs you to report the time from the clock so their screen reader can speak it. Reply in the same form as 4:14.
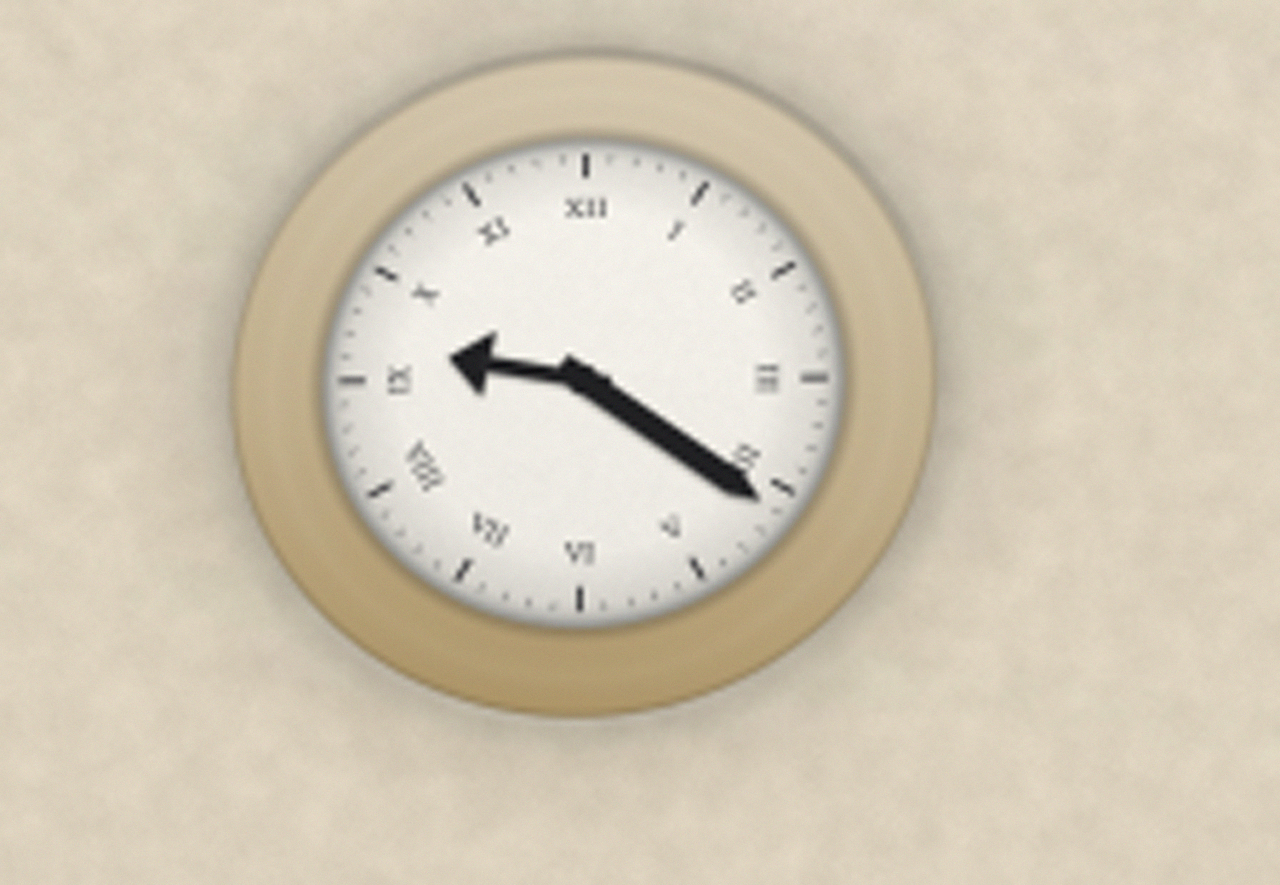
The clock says 9:21
